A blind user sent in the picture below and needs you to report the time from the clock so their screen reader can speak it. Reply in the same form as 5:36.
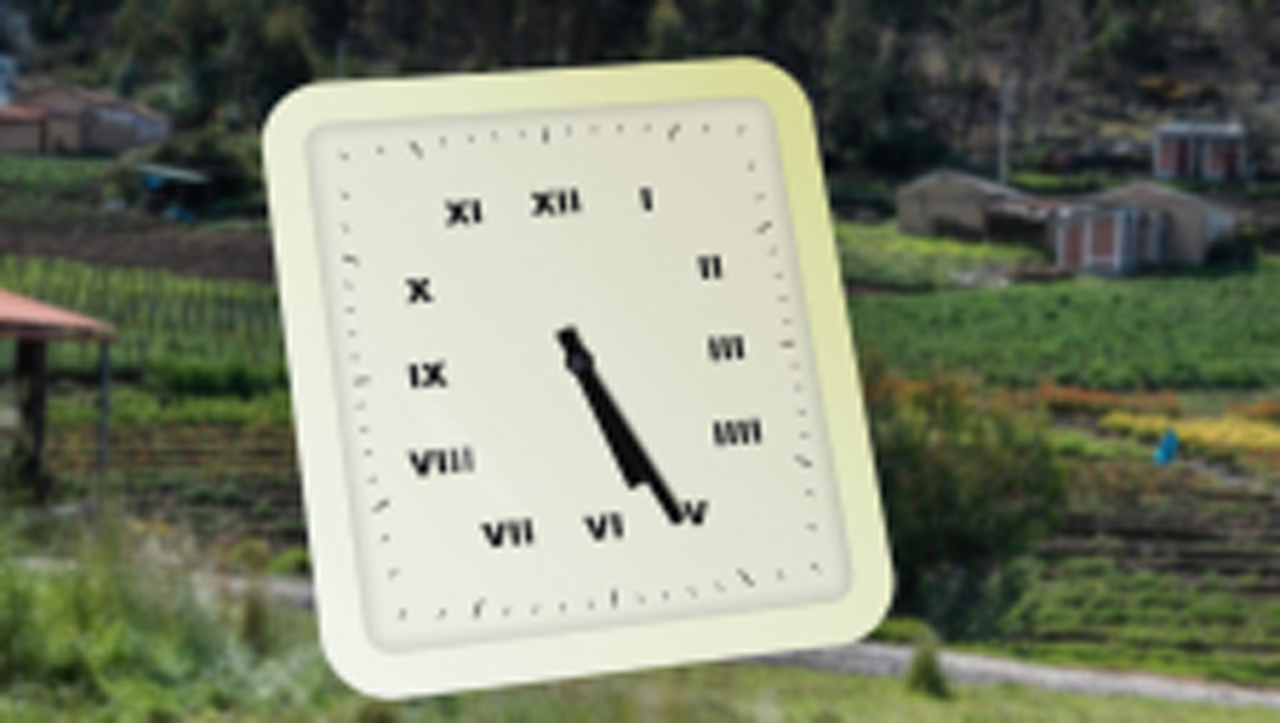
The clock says 5:26
